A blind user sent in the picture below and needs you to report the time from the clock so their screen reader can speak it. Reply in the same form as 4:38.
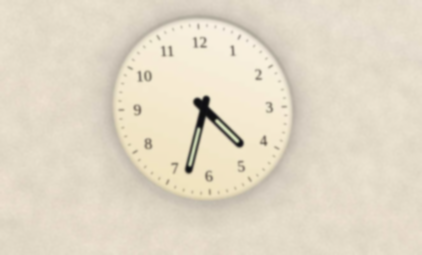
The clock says 4:33
